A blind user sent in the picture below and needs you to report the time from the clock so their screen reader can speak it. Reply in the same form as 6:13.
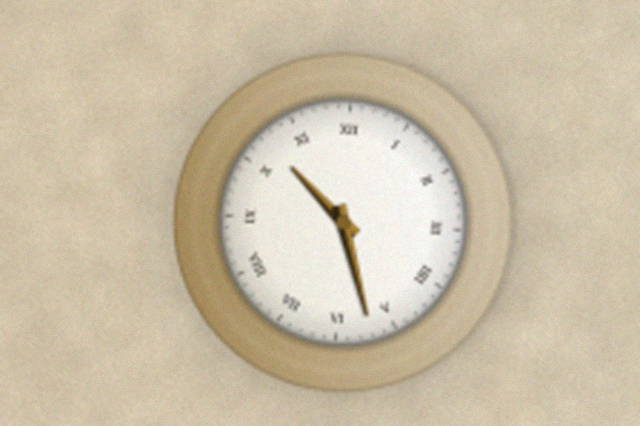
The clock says 10:27
